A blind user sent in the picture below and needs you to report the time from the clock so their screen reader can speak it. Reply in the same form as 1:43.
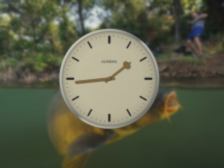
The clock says 1:44
